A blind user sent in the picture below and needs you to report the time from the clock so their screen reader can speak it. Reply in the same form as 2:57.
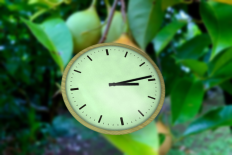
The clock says 3:14
